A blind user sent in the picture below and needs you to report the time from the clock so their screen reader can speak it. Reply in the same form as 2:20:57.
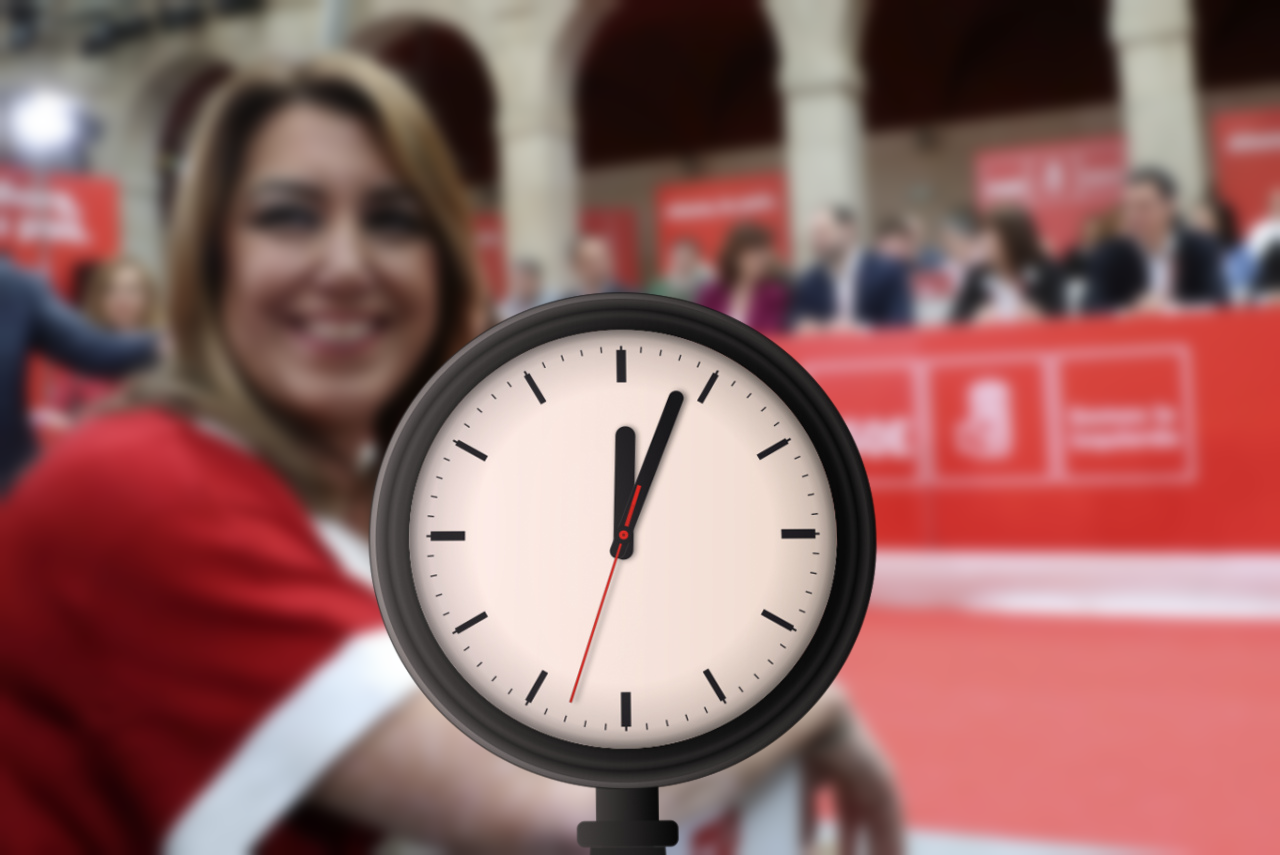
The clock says 12:03:33
